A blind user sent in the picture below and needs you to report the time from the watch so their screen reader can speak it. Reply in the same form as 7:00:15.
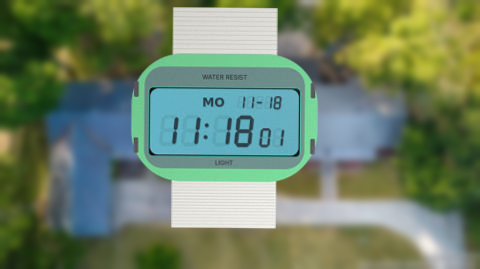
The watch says 11:18:01
